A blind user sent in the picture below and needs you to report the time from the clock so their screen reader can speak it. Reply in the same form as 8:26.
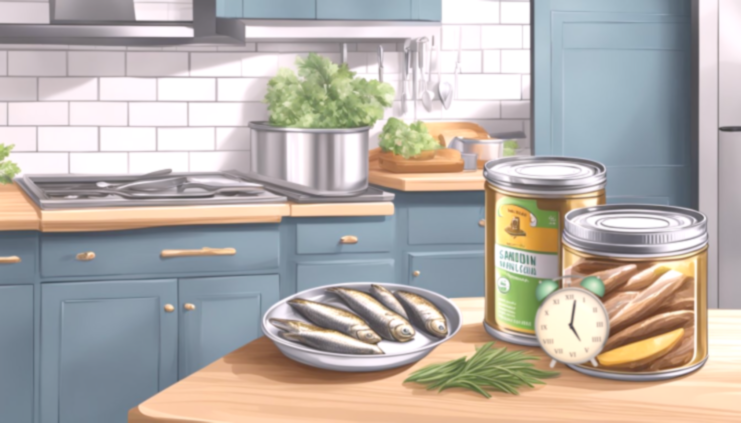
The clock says 5:02
